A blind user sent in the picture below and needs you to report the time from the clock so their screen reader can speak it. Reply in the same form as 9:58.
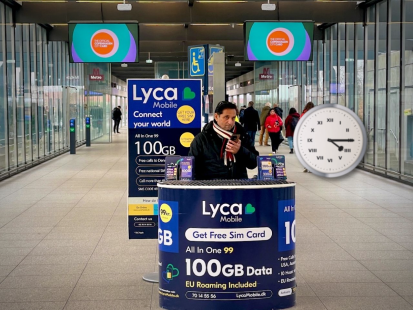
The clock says 4:15
